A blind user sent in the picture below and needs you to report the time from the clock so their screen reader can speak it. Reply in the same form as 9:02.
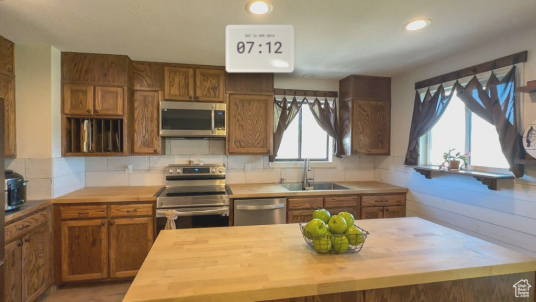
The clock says 7:12
